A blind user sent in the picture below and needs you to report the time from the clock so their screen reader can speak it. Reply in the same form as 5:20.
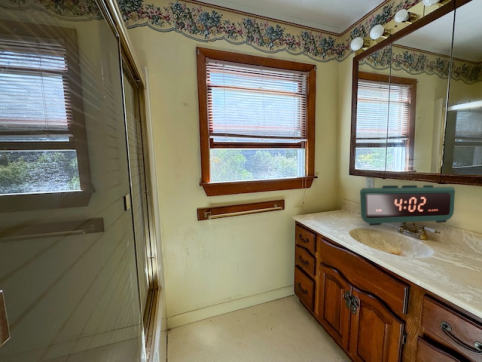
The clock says 4:02
